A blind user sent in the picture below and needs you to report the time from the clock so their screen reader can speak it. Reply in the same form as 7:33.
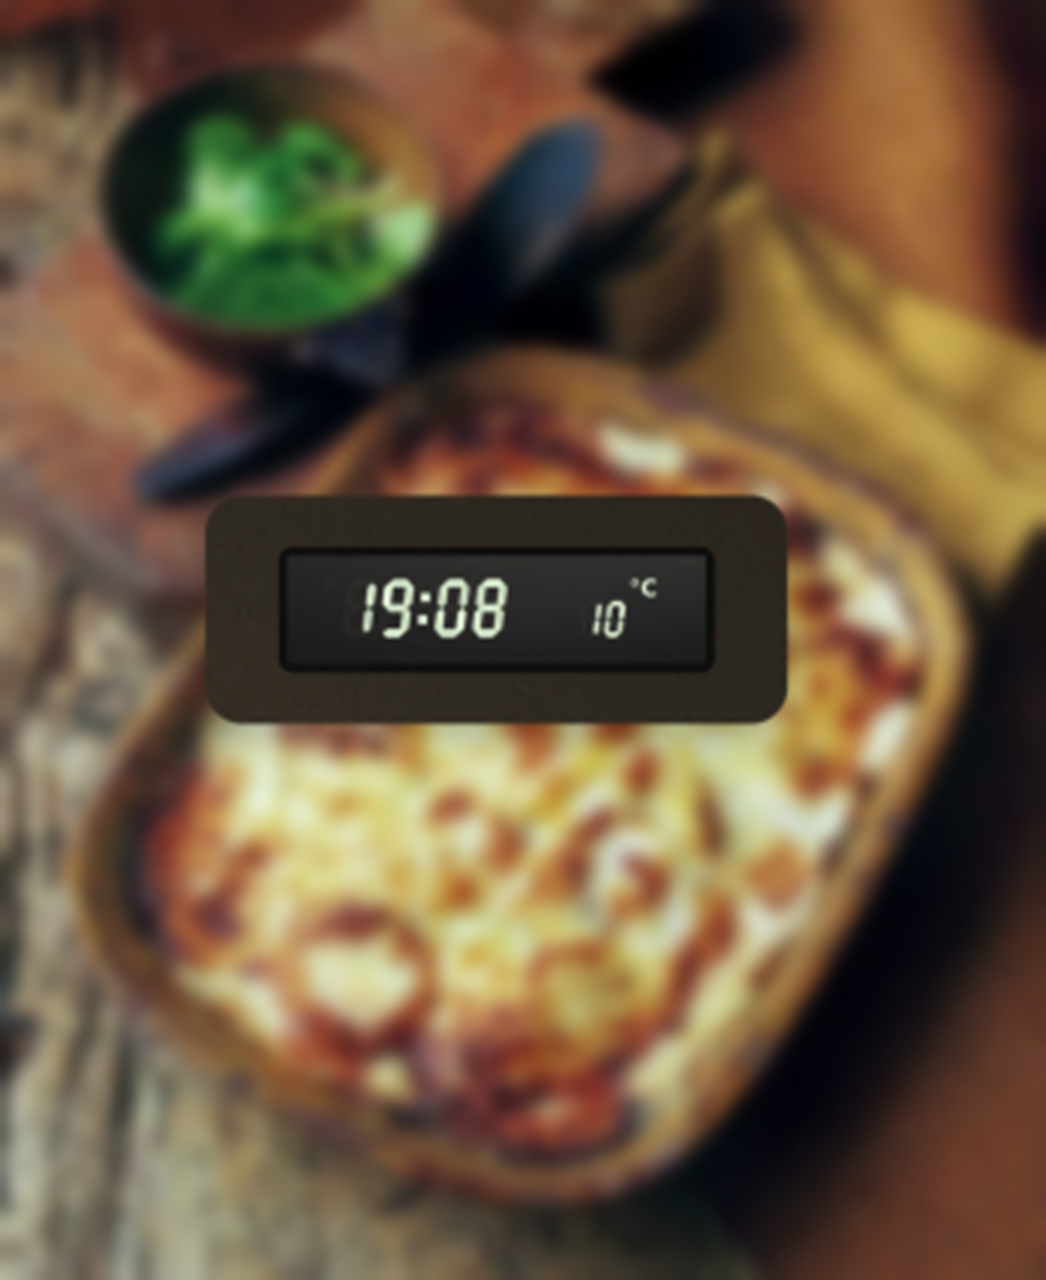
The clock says 19:08
